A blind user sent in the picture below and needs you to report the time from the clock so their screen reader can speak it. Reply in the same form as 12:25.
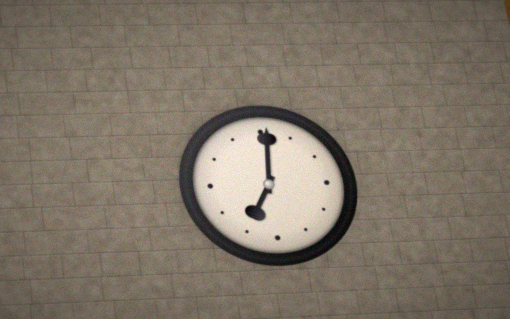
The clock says 7:01
